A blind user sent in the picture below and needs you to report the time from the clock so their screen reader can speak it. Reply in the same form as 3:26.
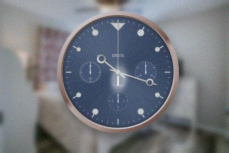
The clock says 10:18
